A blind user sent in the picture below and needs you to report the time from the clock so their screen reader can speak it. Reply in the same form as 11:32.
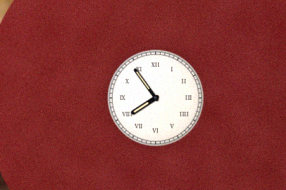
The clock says 7:54
